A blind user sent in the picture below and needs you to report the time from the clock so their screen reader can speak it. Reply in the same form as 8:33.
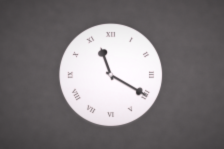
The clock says 11:20
